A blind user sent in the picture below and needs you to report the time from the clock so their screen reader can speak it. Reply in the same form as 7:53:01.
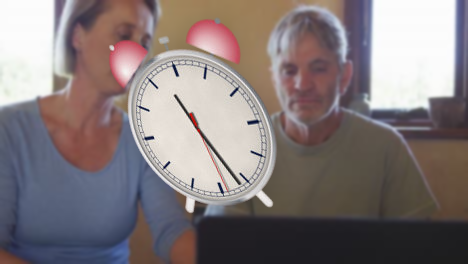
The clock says 11:26:29
